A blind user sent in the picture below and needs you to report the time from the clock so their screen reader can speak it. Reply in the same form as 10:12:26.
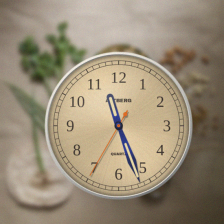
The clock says 11:26:35
